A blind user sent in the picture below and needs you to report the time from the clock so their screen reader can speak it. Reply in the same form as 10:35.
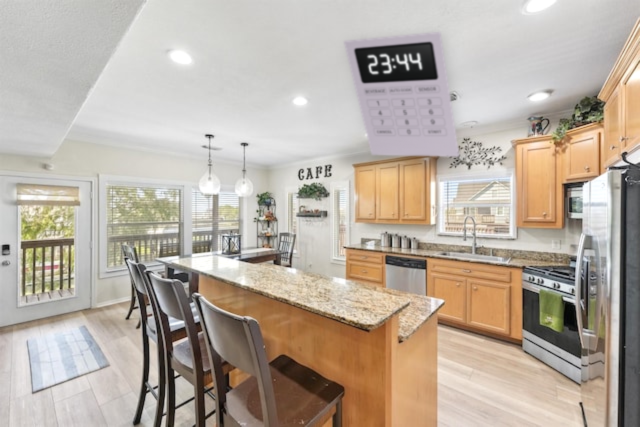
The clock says 23:44
